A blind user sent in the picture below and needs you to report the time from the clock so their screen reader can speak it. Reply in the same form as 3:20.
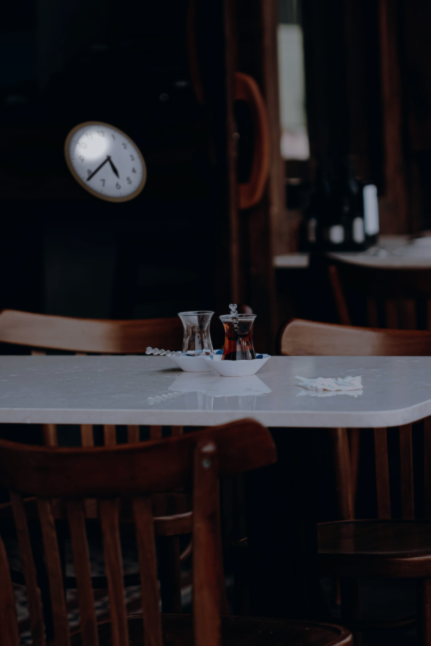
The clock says 5:39
